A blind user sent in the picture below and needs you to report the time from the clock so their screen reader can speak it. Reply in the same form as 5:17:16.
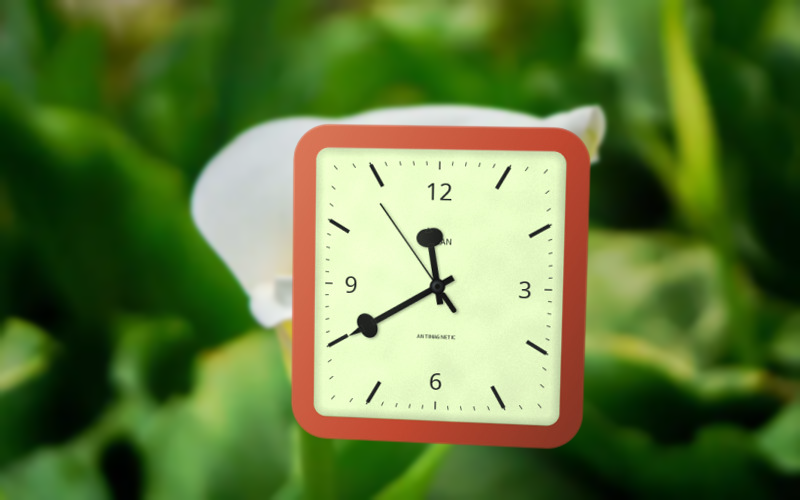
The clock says 11:39:54
